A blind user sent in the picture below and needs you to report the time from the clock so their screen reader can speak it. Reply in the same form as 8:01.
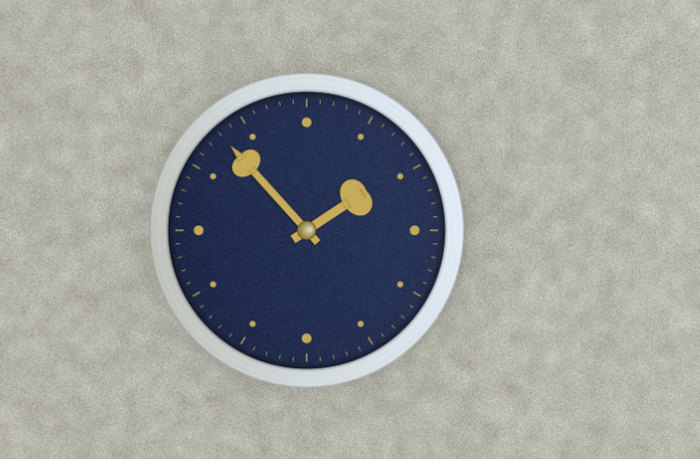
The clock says 1:53
